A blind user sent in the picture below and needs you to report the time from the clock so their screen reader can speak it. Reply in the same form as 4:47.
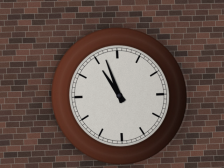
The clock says 10:57
